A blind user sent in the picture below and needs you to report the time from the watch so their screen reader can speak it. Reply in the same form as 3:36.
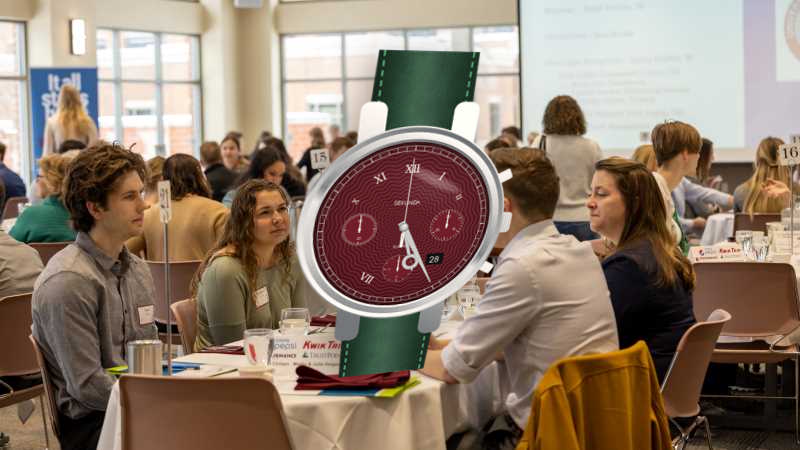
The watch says 5:25
